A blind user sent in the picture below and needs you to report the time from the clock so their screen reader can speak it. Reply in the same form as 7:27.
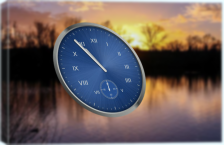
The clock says 10:54
